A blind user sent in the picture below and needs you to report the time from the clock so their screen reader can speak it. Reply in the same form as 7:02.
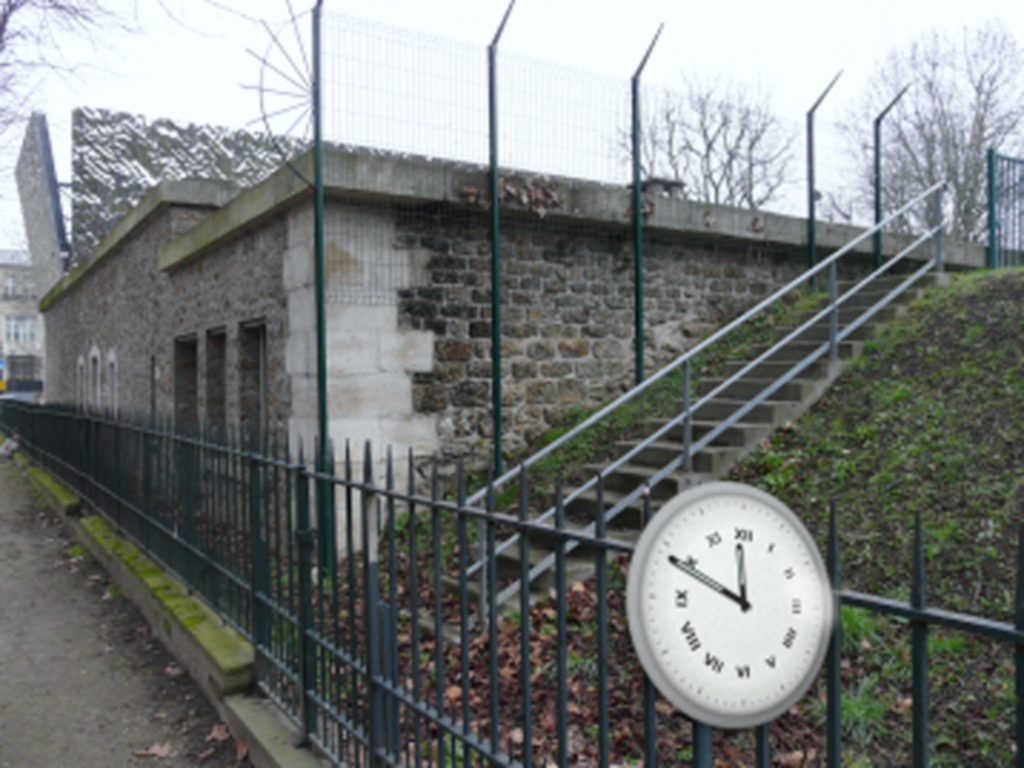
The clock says 11:49
